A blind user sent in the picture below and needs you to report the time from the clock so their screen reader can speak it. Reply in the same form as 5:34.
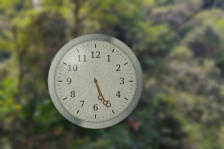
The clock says 5:26
